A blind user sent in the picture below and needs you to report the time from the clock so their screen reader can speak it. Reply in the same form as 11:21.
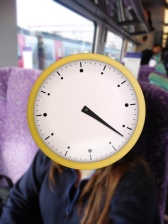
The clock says 4:22
